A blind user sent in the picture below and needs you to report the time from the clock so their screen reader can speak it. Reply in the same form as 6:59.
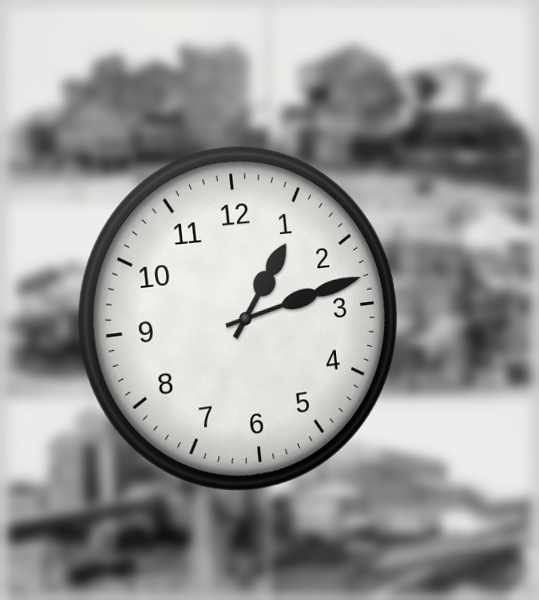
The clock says 1:13
